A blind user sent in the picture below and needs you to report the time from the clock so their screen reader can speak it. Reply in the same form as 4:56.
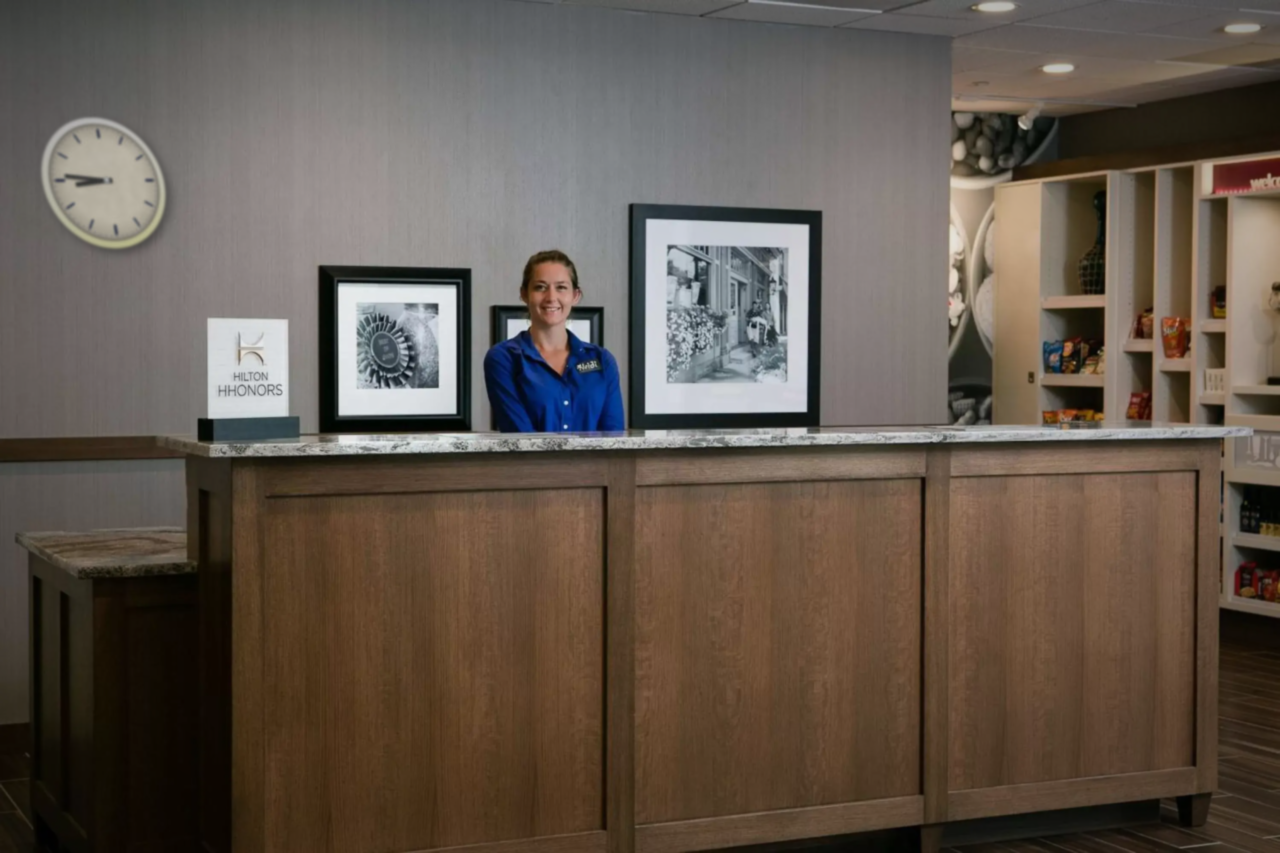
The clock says 8:46
